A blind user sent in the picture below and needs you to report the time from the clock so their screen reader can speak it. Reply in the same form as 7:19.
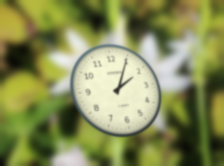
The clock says 2:05
